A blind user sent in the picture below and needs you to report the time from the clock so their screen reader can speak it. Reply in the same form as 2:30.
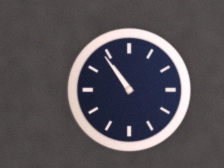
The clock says 10:54
